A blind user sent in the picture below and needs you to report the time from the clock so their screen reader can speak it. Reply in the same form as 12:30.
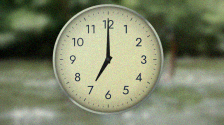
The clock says 7:00
